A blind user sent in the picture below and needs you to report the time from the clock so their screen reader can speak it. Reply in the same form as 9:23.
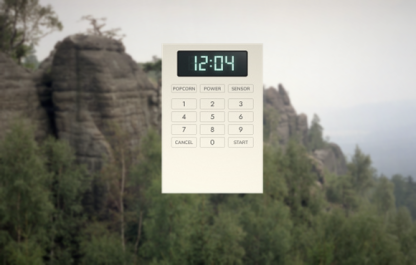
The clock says 12:04
